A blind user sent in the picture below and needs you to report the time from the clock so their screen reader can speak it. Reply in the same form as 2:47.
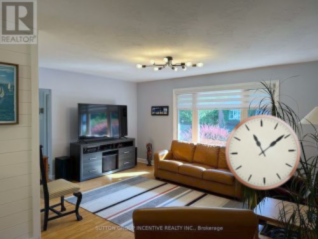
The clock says 11:09
